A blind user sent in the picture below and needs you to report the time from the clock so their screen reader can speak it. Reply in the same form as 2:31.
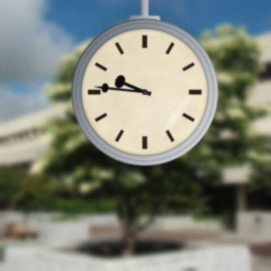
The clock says 9:46
